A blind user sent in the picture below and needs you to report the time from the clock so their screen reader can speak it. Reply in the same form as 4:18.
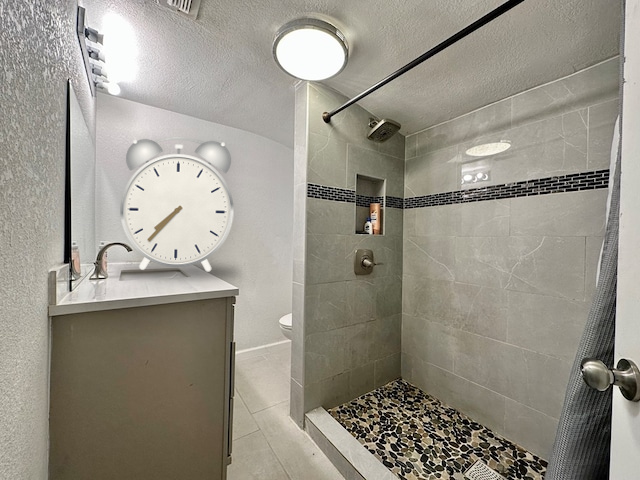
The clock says 7:37
